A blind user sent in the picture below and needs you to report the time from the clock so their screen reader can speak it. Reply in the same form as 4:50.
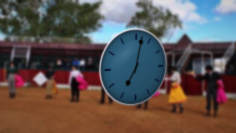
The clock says 7:02
